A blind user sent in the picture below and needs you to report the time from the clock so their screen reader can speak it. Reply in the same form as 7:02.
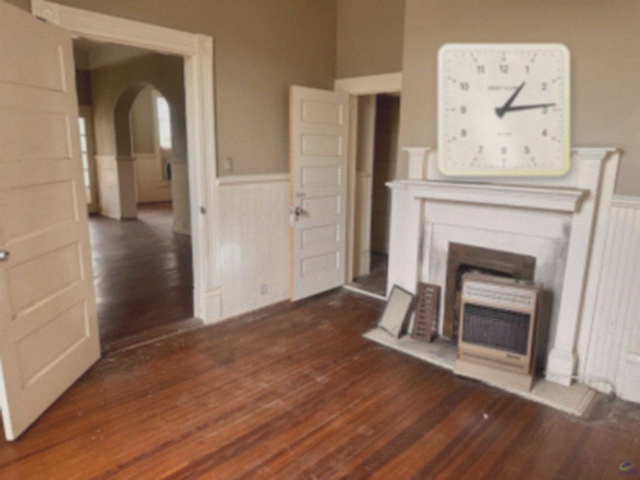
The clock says 1:14
